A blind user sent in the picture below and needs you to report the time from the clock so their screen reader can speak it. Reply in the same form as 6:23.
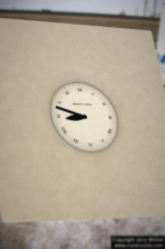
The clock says 8:48
